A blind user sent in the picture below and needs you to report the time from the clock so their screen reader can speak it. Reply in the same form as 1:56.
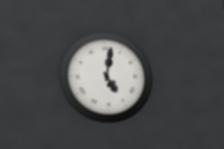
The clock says 5:02
